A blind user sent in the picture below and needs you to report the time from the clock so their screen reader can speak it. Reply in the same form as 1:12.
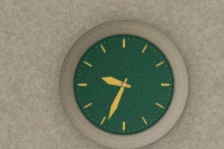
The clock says 9:34
